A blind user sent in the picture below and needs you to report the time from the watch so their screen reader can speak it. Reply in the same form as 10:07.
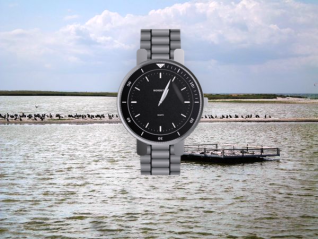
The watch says 1:04
